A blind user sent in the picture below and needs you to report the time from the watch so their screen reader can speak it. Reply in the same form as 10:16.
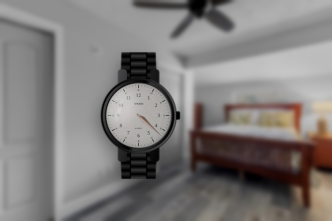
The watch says 4:22
